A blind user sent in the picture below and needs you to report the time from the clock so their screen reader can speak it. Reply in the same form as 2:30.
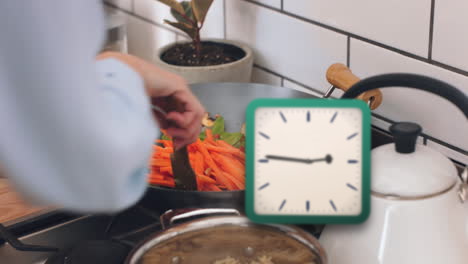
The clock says 2:46
